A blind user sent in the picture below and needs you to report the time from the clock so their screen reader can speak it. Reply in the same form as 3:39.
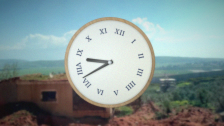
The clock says 8:37
